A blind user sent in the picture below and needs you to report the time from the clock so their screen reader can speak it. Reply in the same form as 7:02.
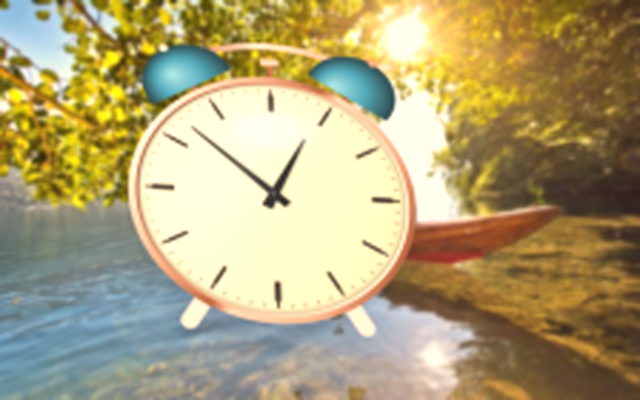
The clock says 12:52
